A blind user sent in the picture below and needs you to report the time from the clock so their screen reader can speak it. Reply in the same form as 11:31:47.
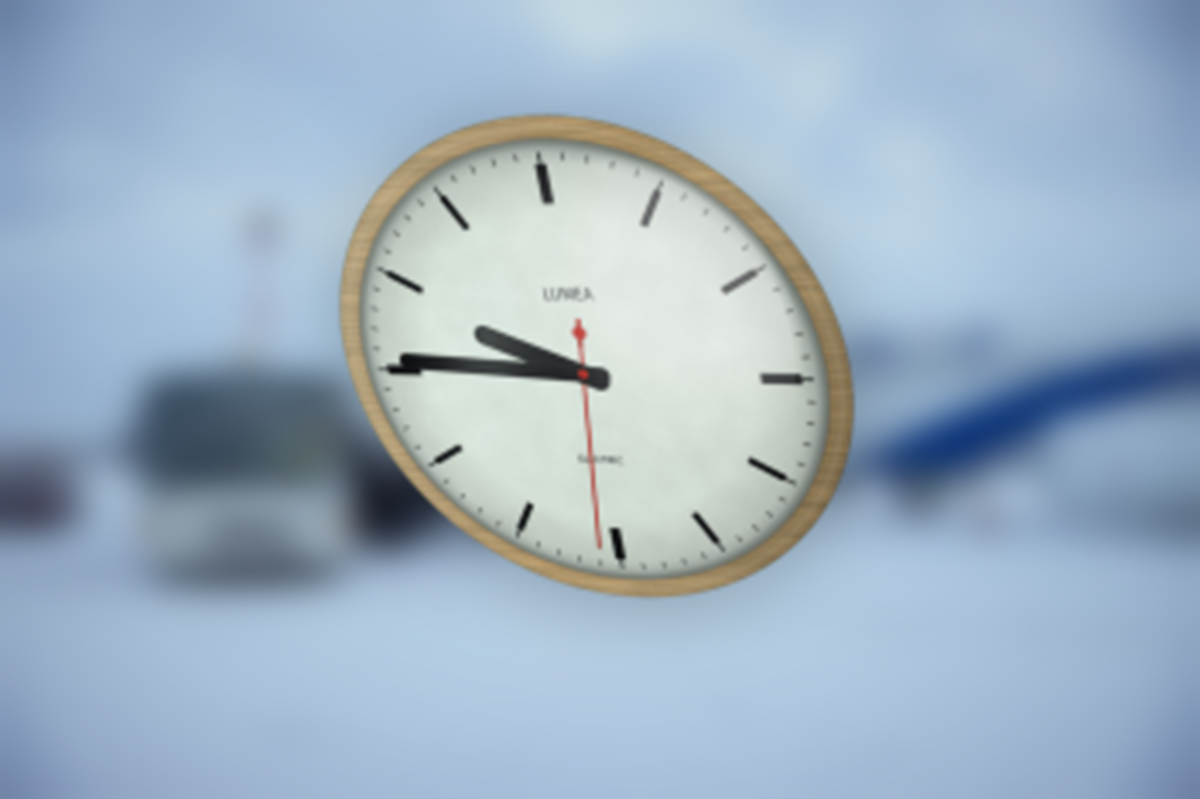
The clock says 9:45:31
